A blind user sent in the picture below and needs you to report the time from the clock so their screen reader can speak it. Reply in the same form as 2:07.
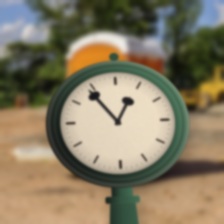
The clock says 12:54
